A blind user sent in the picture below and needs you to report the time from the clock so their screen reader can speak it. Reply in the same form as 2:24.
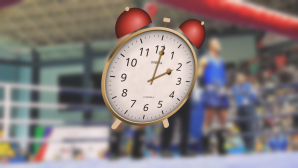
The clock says 2:01
